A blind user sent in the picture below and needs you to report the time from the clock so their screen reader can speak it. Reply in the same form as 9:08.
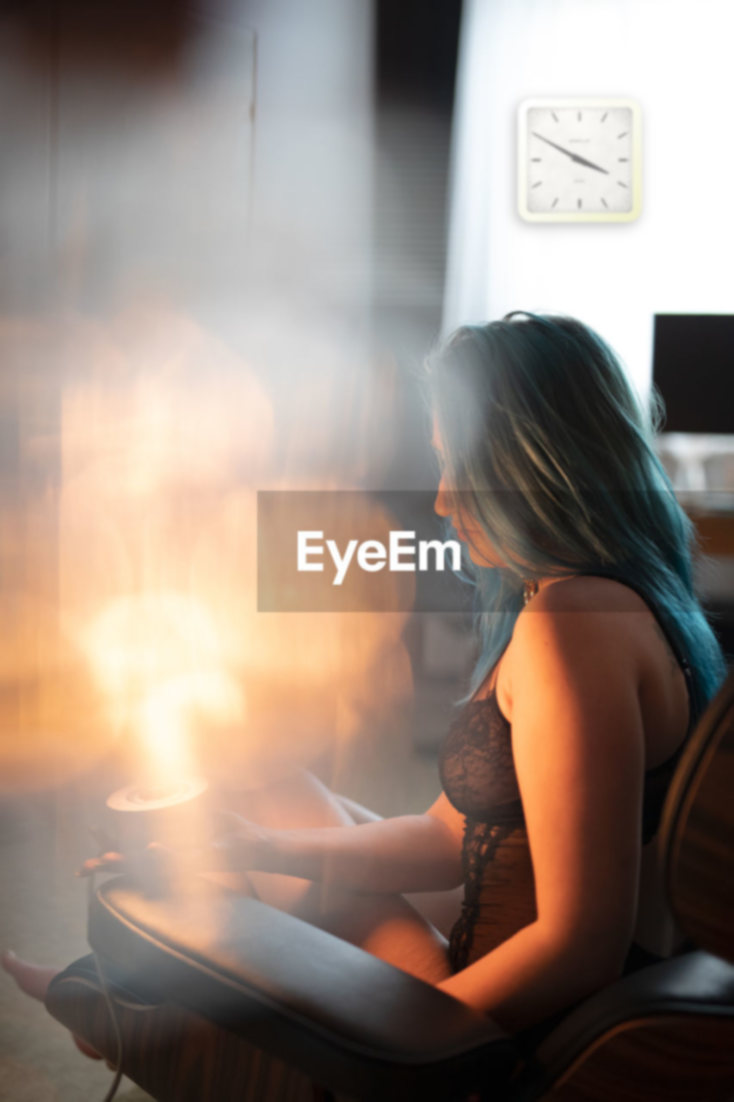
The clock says 3:50
